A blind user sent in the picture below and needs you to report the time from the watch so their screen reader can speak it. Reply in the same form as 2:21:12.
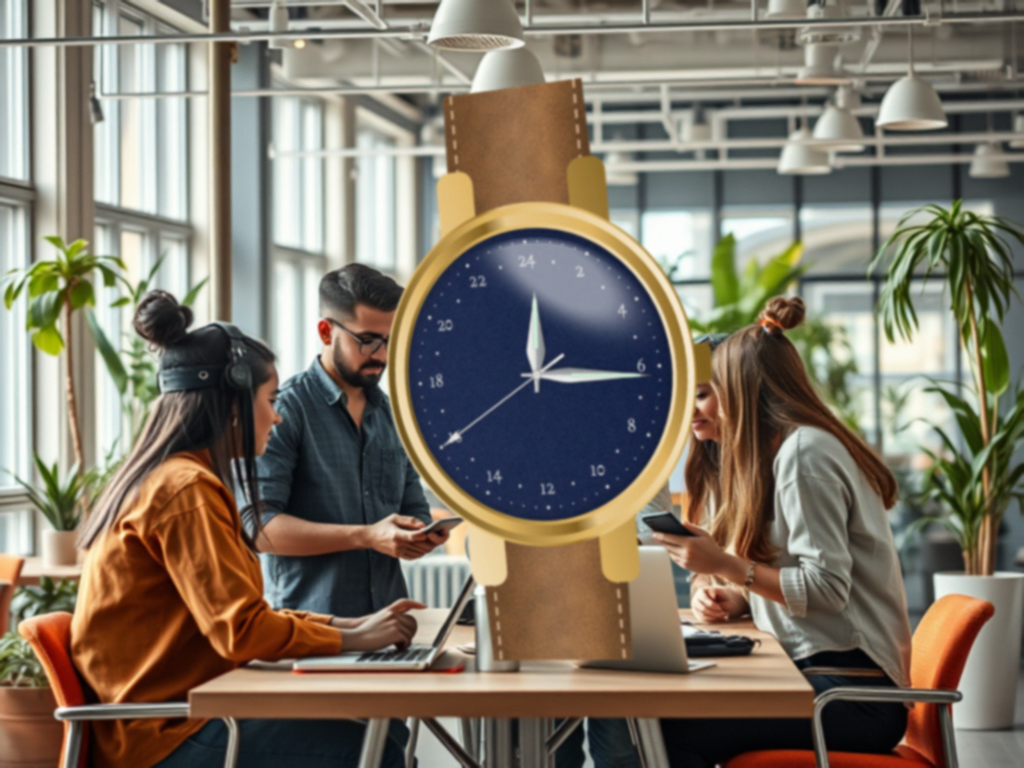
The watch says 0:15:40
